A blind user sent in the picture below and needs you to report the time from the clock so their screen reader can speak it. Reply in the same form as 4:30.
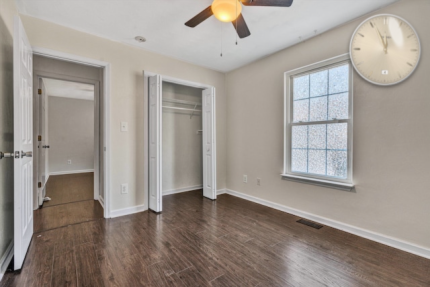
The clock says 11:56
